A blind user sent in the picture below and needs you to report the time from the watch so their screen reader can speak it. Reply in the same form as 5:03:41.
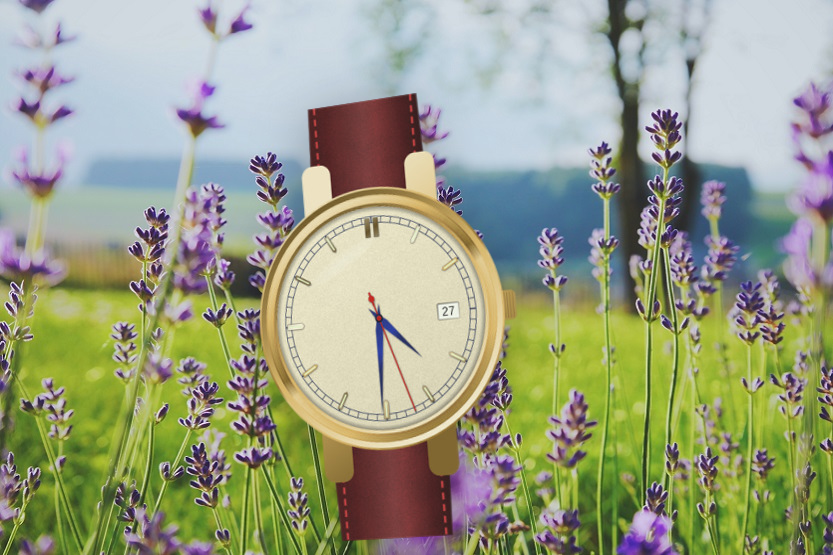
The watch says 4:30:27
